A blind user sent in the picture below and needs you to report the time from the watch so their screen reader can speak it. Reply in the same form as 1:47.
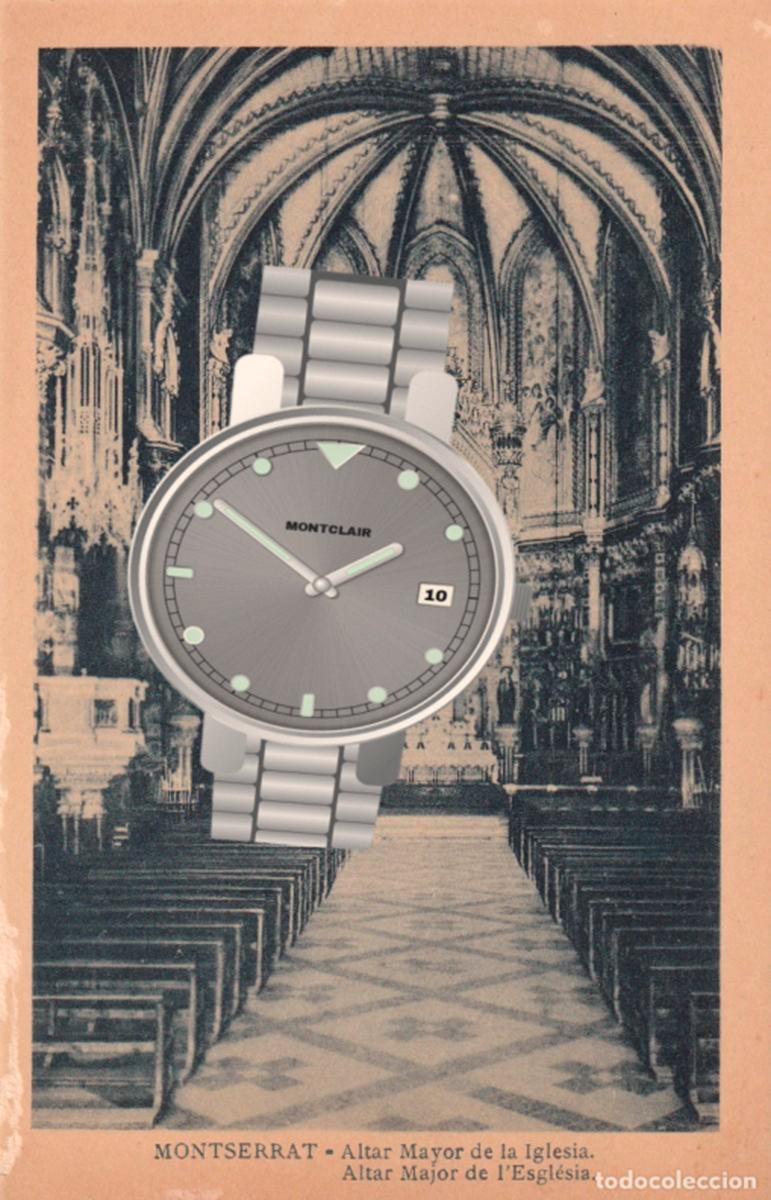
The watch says 1:51
